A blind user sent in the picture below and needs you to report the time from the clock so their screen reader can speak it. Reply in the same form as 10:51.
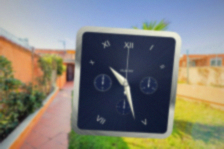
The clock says 10:27
